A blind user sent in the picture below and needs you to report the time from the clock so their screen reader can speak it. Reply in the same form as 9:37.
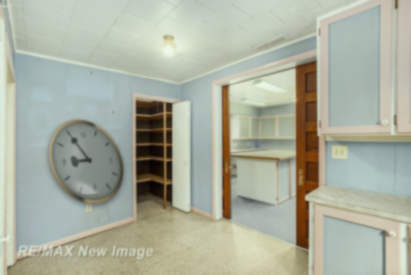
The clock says 8:55
